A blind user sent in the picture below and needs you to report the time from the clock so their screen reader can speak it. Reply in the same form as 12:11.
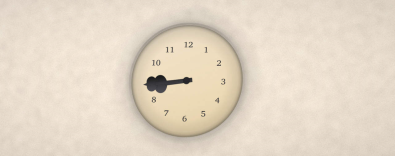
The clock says 8:44
